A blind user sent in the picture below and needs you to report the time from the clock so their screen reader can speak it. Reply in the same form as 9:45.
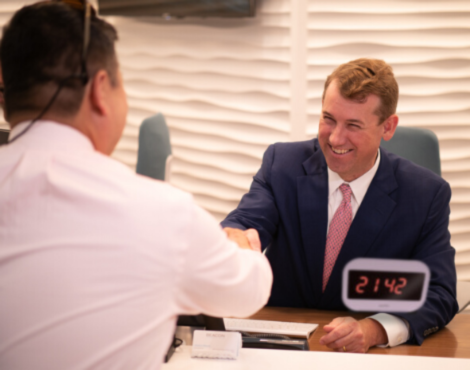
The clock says 21:42
